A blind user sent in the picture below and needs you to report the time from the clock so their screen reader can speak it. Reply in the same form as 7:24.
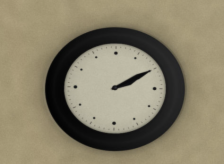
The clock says 2:10
